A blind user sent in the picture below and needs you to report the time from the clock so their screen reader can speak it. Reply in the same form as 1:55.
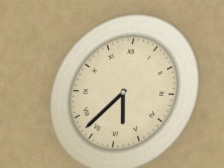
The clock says 5:37
